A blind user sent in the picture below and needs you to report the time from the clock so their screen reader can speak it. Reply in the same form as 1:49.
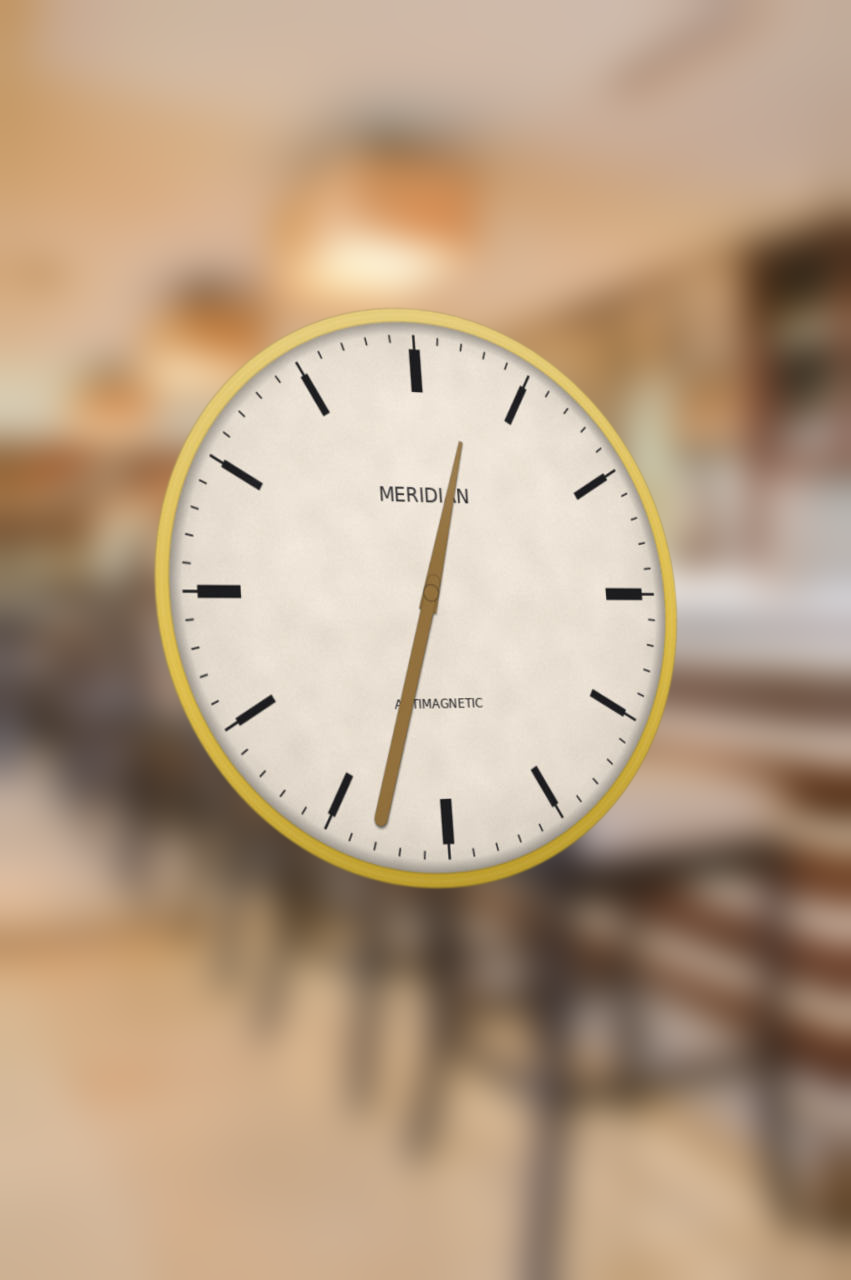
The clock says 12:33
